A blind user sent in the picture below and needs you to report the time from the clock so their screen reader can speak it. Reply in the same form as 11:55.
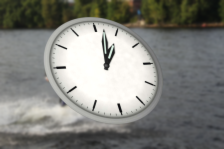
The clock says 1:02
